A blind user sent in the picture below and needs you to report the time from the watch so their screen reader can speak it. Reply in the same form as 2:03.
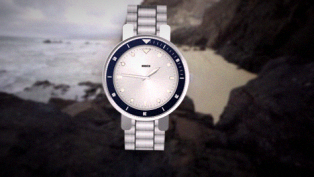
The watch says 1:46
